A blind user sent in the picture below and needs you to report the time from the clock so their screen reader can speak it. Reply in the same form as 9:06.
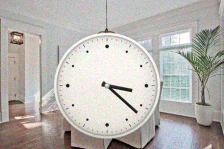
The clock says 3:22
